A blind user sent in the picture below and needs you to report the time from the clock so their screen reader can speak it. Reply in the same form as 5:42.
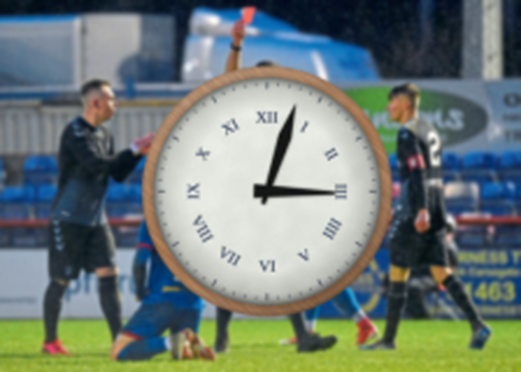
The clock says 3:03
